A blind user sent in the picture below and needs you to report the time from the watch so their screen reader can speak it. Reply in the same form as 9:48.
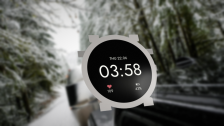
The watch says 3:58
